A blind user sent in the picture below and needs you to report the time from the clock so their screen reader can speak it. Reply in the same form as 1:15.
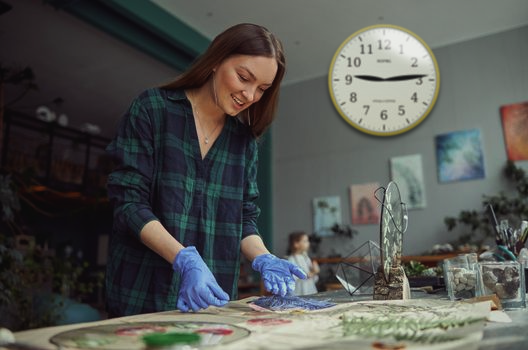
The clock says 9:14
